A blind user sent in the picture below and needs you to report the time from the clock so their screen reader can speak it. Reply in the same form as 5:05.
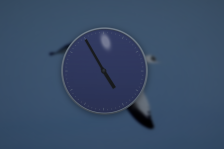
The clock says 4:55
